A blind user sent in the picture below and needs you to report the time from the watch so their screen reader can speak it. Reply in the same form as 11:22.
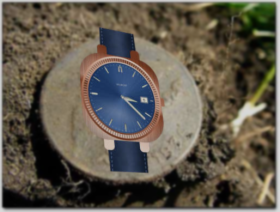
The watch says 3:22
